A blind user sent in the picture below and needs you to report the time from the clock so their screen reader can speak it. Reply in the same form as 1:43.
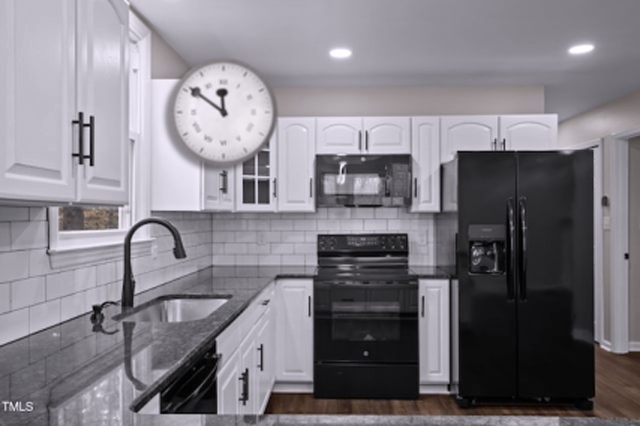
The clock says 11:51
